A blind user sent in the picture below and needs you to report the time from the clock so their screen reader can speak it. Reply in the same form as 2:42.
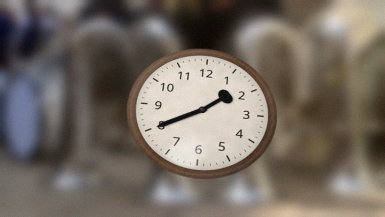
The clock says 1:40
